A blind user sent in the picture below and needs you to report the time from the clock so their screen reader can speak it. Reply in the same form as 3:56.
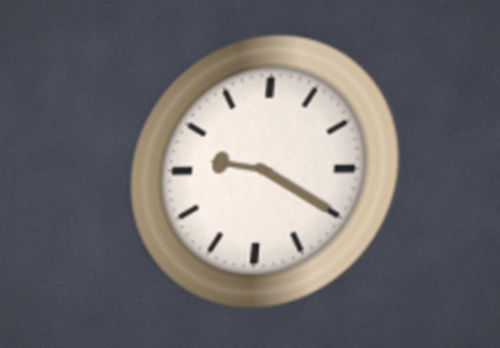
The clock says 9:20
